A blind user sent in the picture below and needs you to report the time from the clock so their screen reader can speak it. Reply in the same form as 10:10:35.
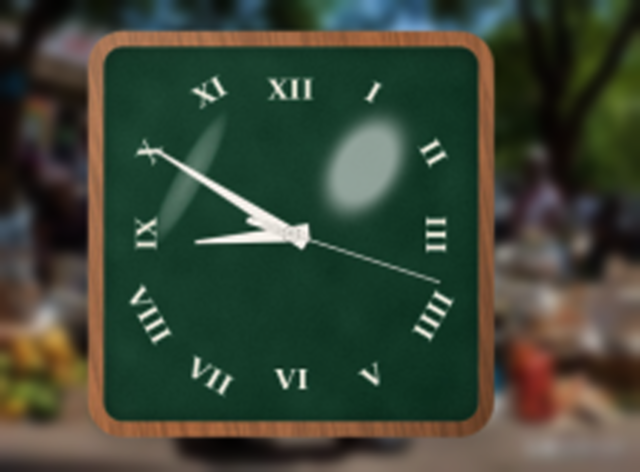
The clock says 8:50:18
